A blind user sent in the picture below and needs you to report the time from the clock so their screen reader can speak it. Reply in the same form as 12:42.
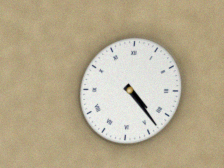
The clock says 4:23
